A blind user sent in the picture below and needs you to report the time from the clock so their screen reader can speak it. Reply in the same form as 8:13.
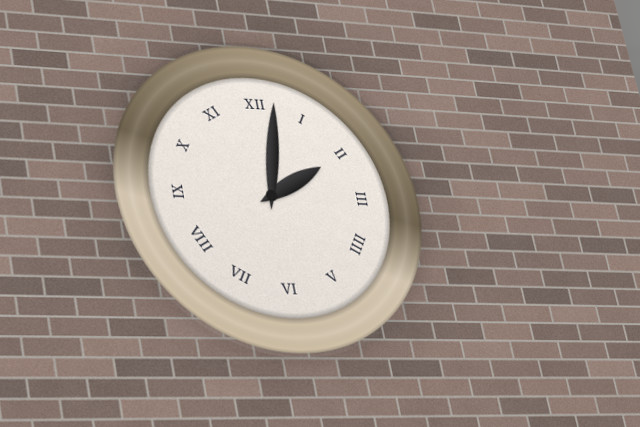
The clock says 2:02
